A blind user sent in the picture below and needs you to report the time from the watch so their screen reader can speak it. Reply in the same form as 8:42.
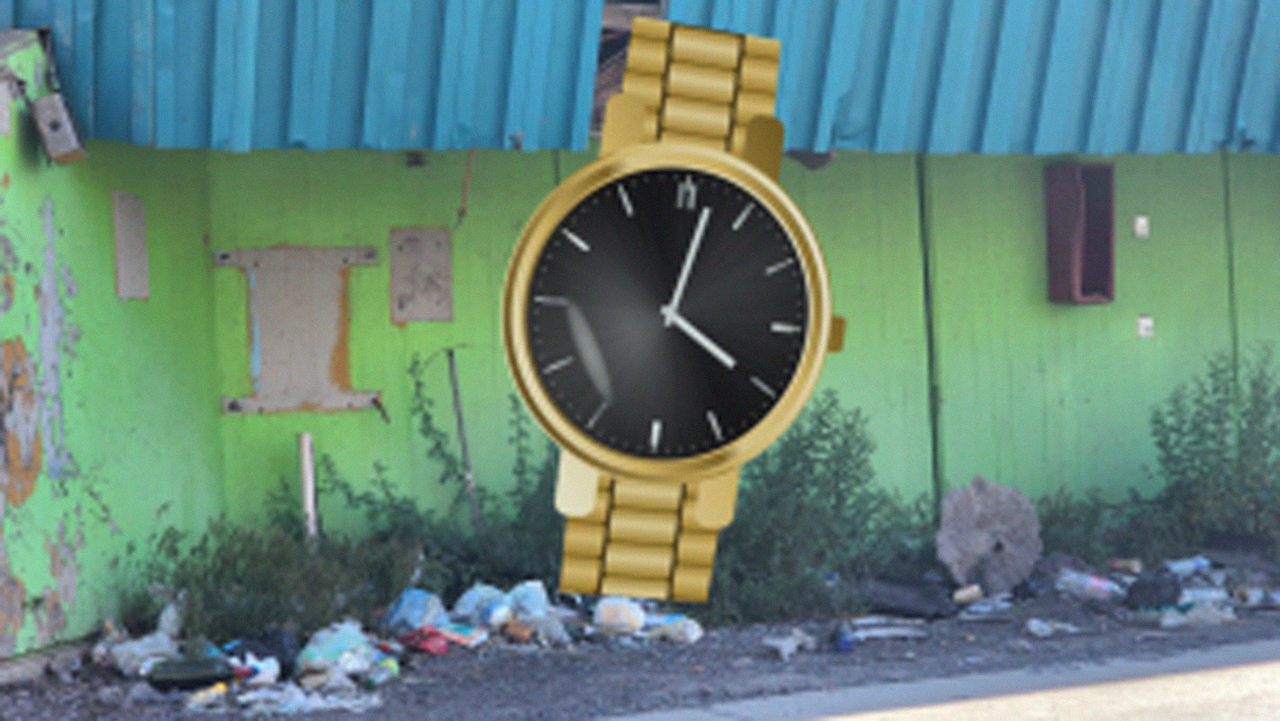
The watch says 4:02
